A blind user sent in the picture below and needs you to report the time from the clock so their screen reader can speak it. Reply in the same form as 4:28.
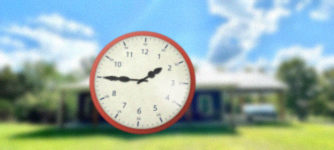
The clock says 1:45
